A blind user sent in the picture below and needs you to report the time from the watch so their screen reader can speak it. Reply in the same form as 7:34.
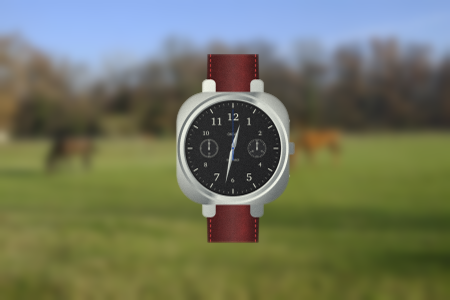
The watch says 12:32
